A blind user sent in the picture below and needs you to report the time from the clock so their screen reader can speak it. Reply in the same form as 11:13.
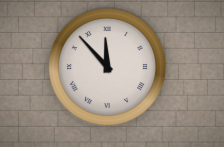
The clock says 11:53
